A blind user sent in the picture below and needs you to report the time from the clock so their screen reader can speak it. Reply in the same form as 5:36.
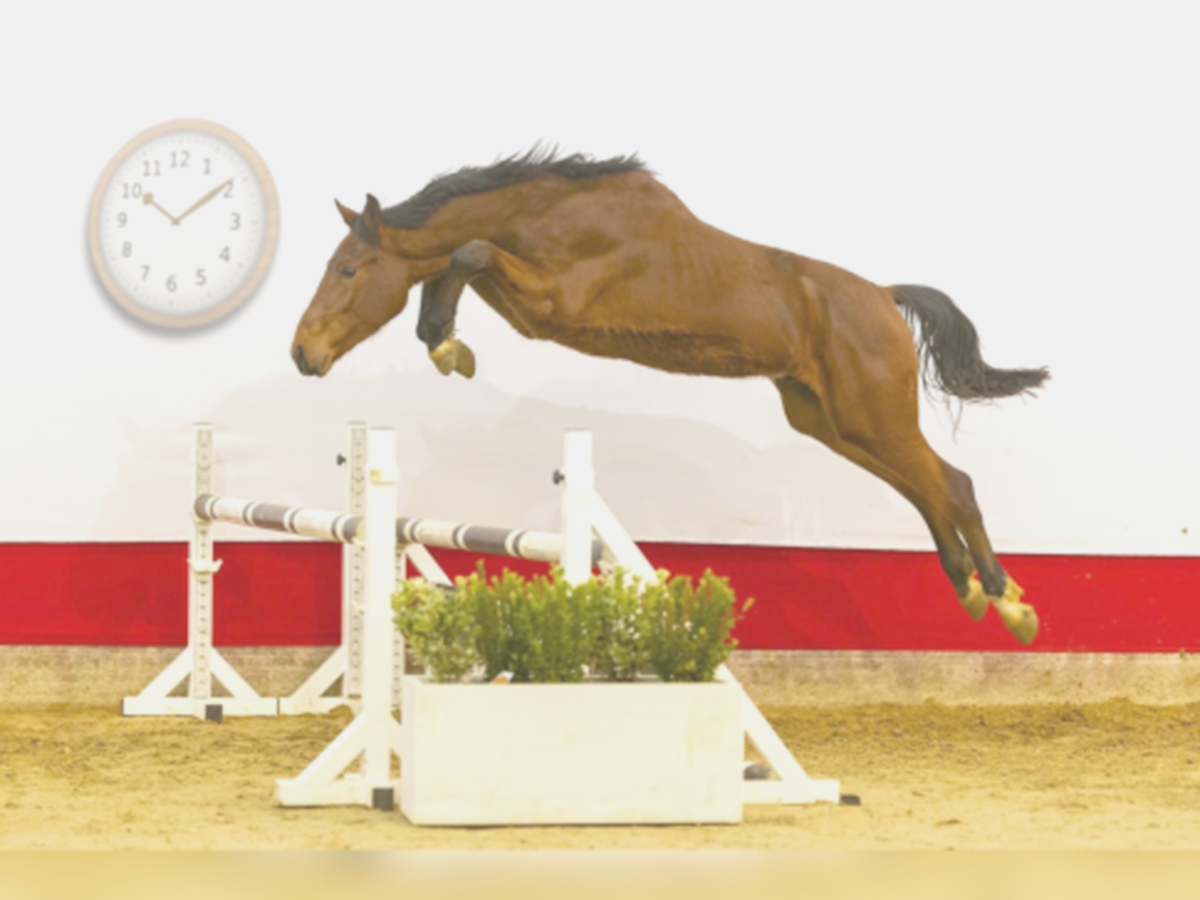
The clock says 10:09
